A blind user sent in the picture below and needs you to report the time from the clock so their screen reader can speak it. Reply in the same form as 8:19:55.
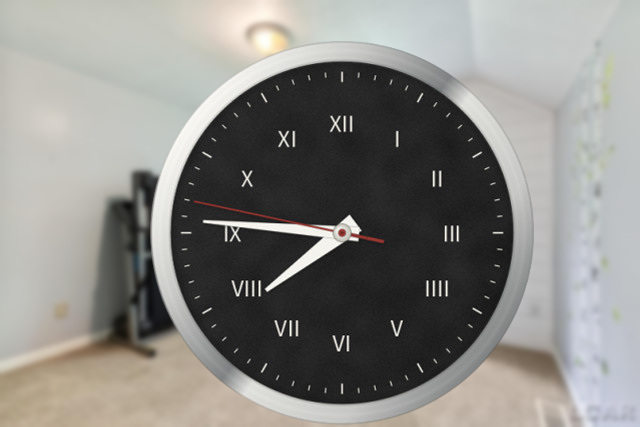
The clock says 7:45:47
